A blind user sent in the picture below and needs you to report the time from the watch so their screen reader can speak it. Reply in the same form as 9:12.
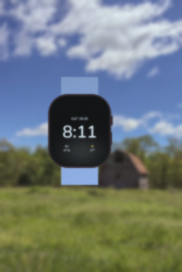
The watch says 8:11
